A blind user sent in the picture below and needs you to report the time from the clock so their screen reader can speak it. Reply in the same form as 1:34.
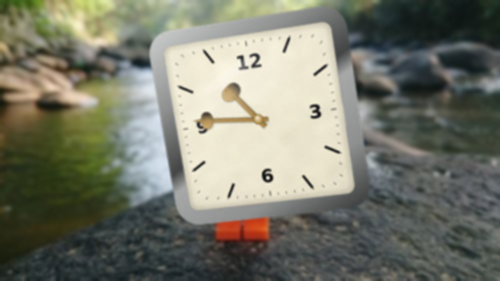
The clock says 10:46
